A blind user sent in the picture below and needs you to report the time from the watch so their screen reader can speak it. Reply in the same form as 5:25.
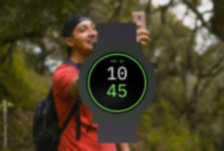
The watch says 10:45
